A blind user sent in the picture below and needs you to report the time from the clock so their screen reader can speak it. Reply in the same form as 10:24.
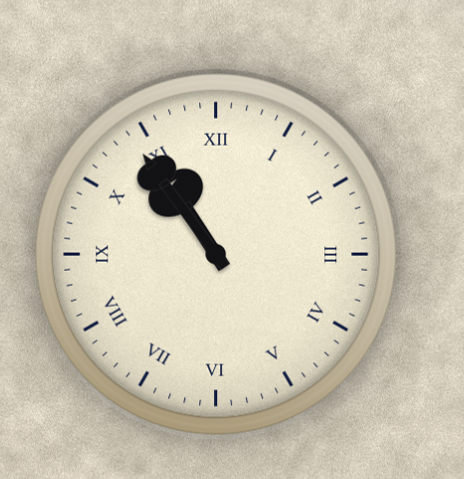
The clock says 10:54
